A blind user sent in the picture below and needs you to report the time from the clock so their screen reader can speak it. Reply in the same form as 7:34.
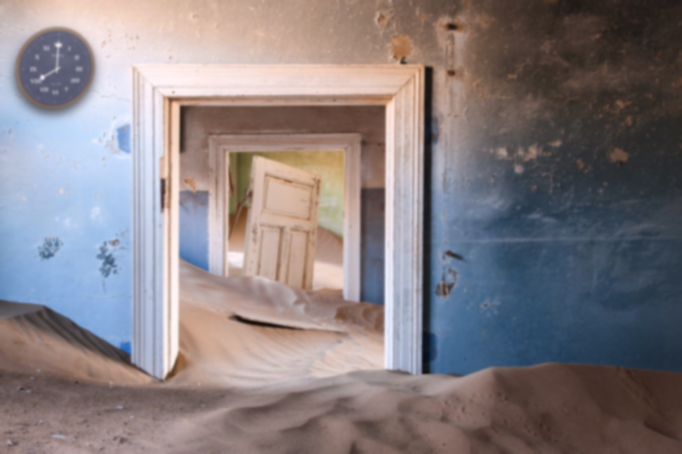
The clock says 8:00
